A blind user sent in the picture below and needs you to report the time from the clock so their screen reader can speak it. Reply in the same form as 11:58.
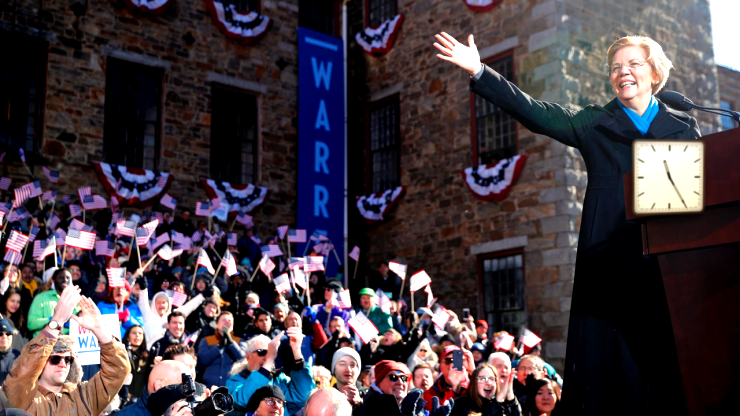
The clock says 11:25
